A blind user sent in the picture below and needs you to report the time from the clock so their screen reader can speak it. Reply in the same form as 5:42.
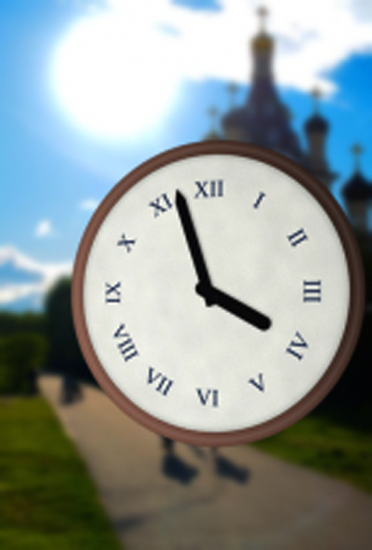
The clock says 3:57
